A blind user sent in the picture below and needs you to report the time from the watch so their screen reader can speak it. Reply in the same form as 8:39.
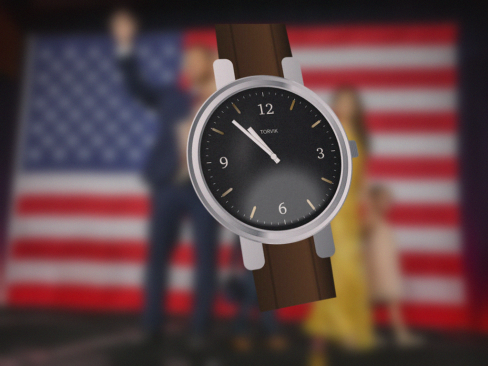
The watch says 10:53
